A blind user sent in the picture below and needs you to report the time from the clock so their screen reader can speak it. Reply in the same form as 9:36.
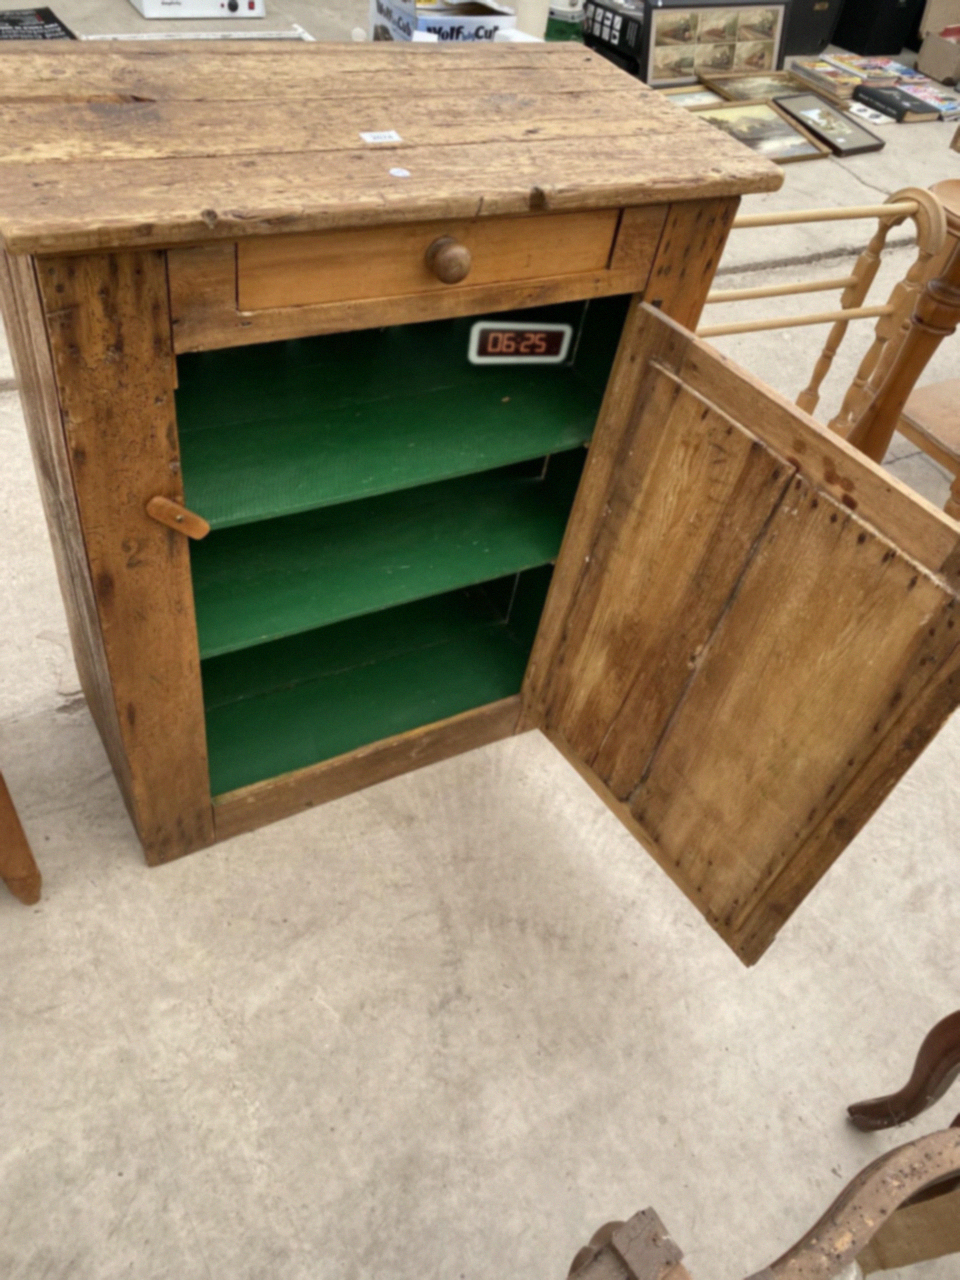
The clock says 6:25
